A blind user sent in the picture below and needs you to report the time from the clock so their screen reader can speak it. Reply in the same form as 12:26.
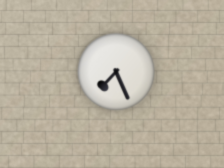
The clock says 7:26
